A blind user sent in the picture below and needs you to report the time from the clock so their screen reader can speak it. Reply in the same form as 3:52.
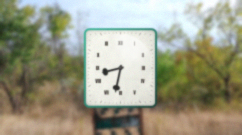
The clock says 8:32
